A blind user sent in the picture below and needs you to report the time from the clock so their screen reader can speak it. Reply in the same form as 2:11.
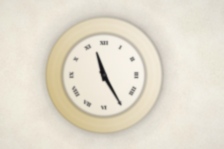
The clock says 11:25
